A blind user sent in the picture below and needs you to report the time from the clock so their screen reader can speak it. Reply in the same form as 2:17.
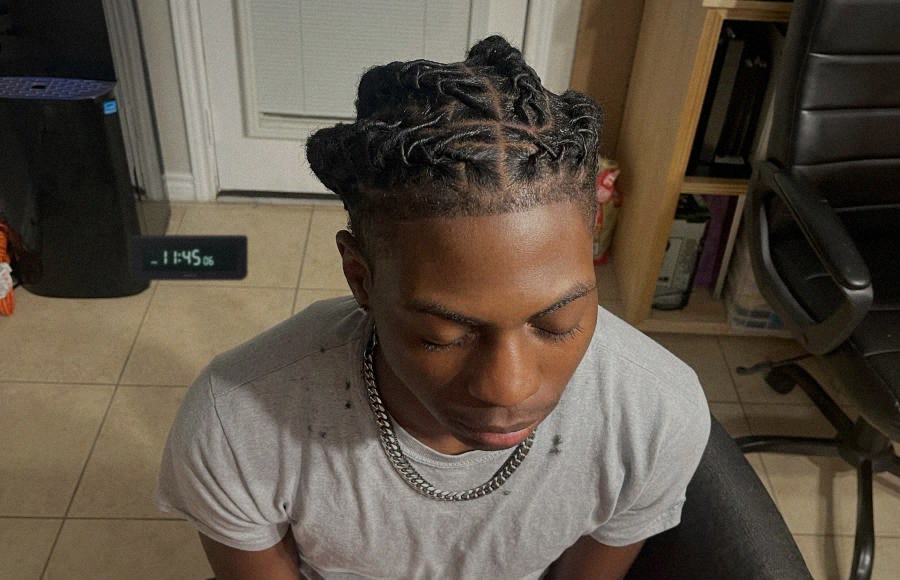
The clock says 11:45
